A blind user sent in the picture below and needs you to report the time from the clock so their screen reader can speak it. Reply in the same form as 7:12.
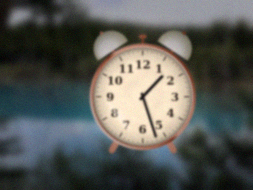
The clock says 1:27
